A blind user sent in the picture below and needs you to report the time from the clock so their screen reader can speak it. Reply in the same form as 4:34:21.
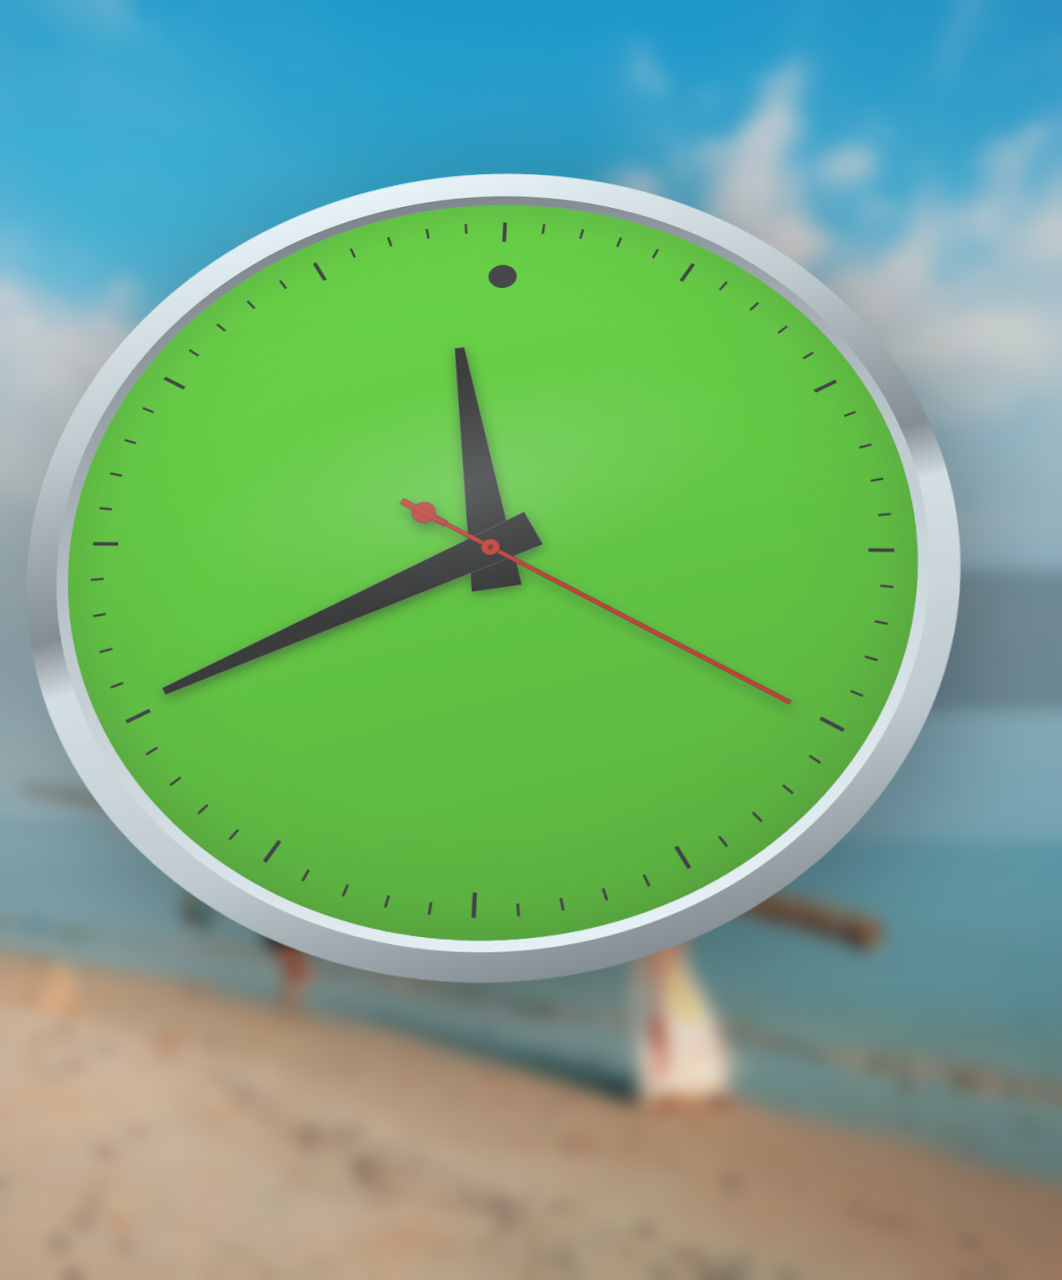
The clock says 11:40:20
